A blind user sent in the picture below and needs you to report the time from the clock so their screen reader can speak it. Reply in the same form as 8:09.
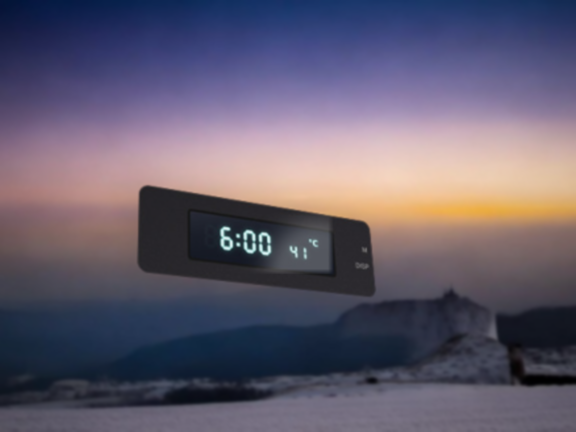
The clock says 6:00
